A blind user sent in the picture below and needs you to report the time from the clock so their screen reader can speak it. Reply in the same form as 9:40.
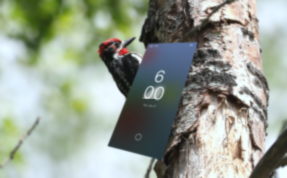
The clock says 6:00
